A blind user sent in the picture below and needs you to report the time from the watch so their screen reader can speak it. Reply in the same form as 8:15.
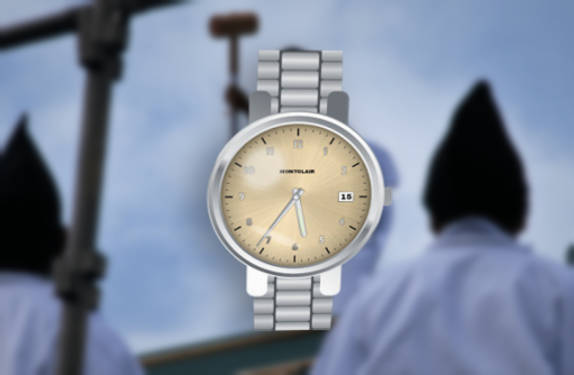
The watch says 5:36
